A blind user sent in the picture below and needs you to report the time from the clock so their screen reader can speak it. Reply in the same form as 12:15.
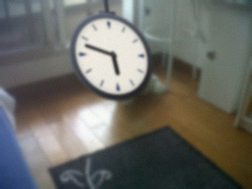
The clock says 5:48
